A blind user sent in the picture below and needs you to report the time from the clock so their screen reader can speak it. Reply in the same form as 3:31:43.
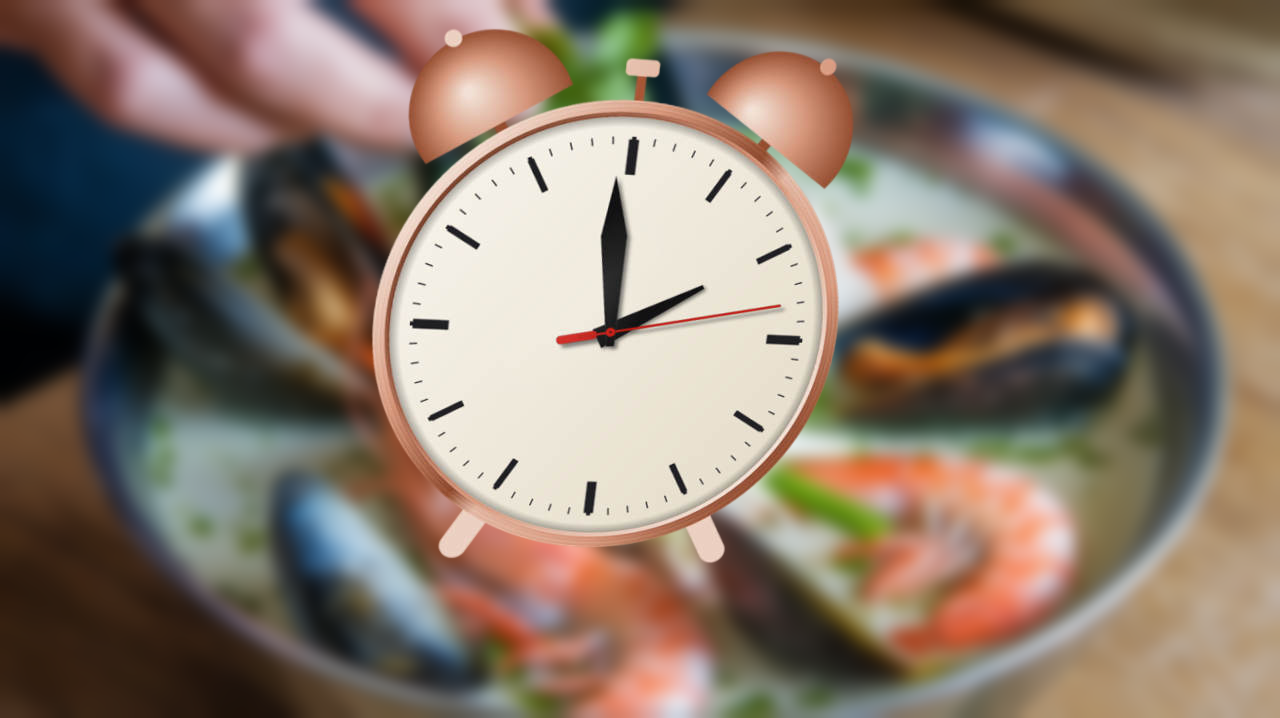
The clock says 1:59:13
